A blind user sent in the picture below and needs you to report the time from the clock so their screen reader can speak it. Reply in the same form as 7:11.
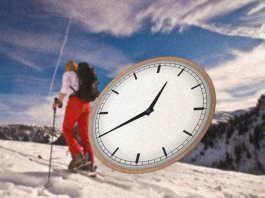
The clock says 12:40
